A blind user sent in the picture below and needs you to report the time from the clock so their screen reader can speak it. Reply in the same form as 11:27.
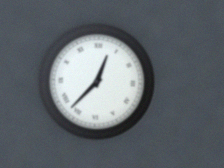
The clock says 12:37
